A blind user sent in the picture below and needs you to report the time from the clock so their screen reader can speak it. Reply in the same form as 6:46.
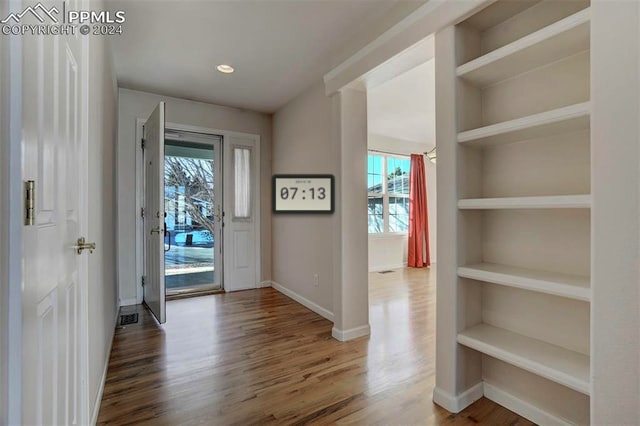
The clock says 7:13
